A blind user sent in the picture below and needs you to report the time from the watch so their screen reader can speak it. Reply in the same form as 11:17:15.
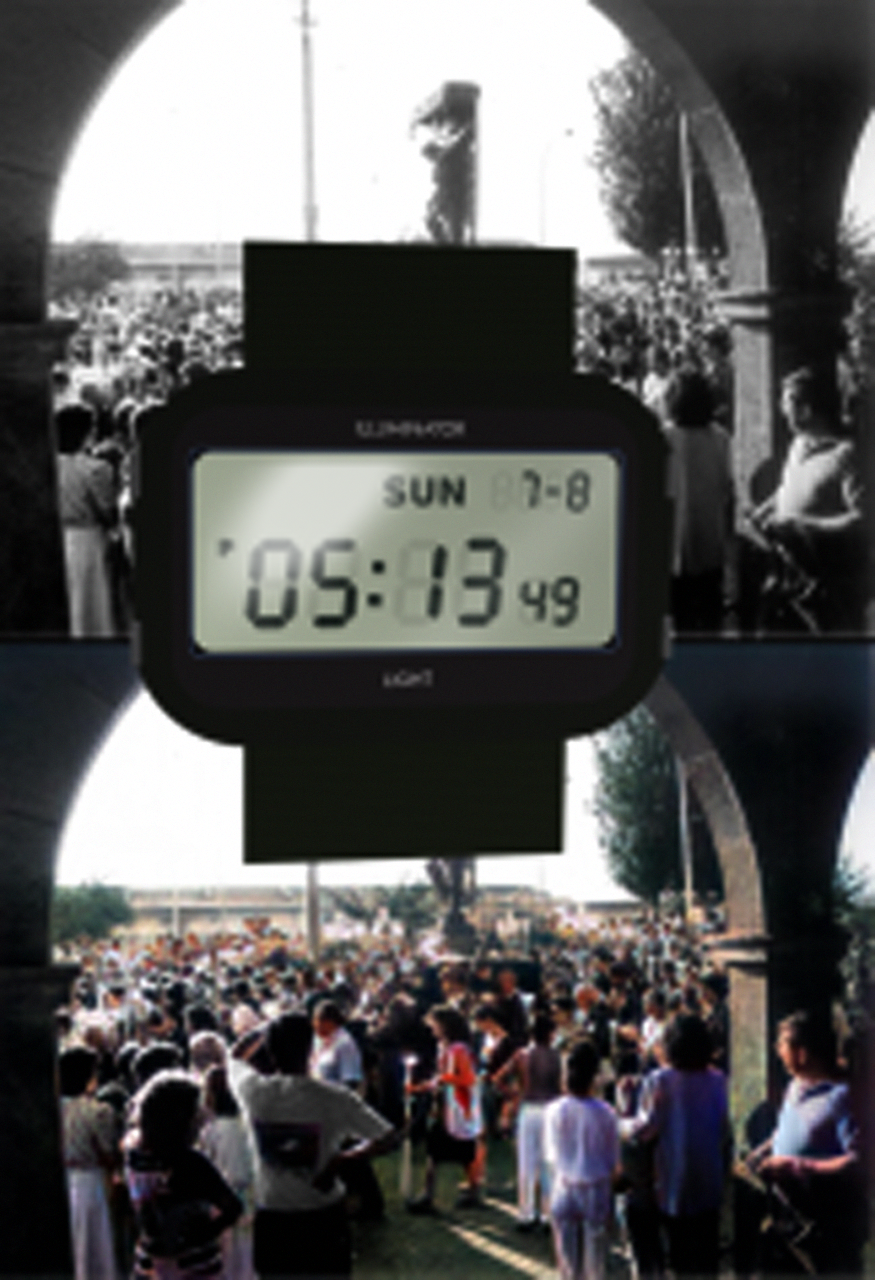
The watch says 5:13:49
